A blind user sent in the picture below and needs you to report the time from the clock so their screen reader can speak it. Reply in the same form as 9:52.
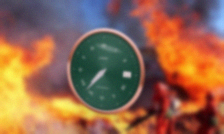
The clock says 7:37
